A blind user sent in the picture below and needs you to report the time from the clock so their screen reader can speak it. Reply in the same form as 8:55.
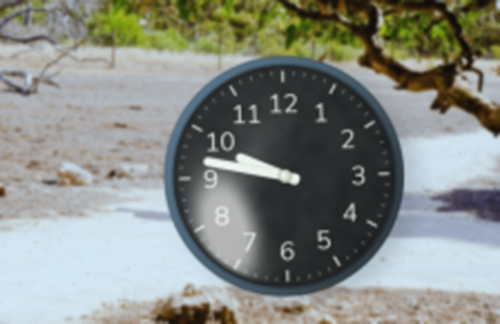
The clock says 9:47
